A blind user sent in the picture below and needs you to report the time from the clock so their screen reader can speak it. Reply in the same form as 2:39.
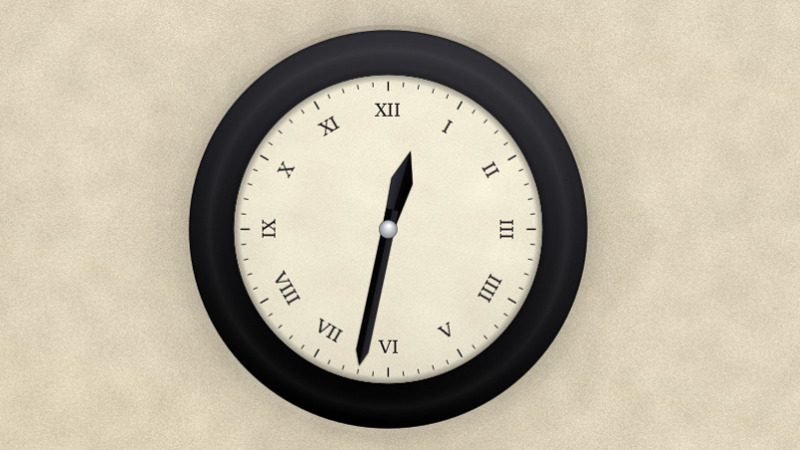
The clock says 12:32
